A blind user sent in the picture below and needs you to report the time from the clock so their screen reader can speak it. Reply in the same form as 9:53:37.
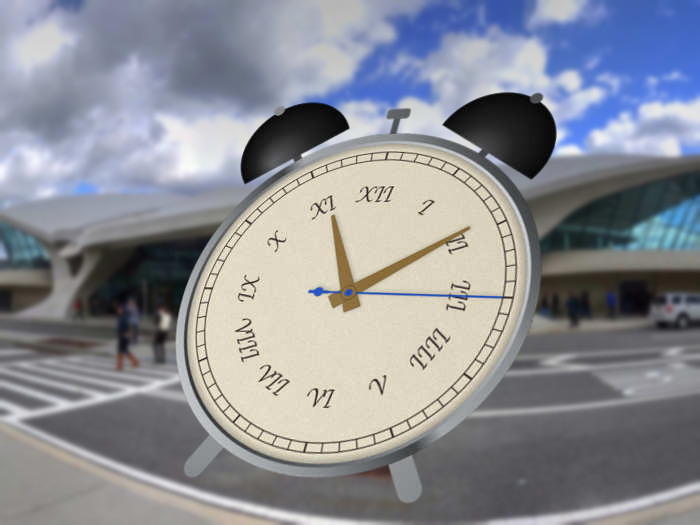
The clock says 11:09:15
